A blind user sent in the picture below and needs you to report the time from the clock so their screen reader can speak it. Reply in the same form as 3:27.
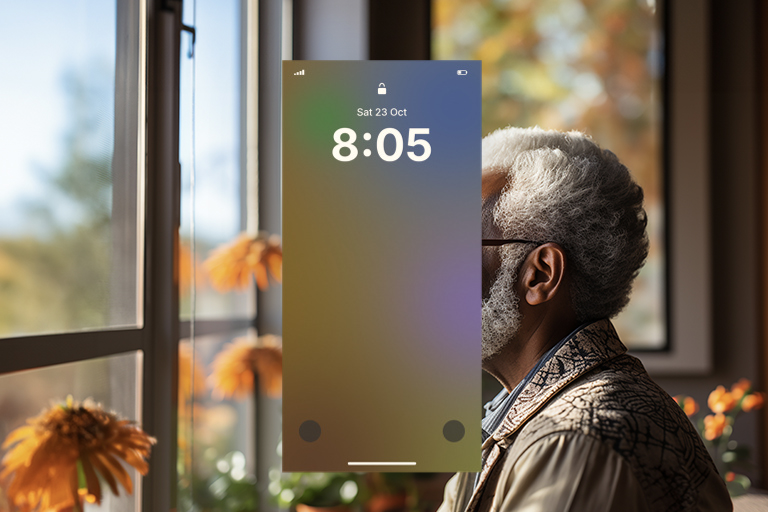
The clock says 8:05
